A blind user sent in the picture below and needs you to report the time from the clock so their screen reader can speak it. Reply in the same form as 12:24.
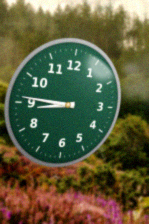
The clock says 8:46
